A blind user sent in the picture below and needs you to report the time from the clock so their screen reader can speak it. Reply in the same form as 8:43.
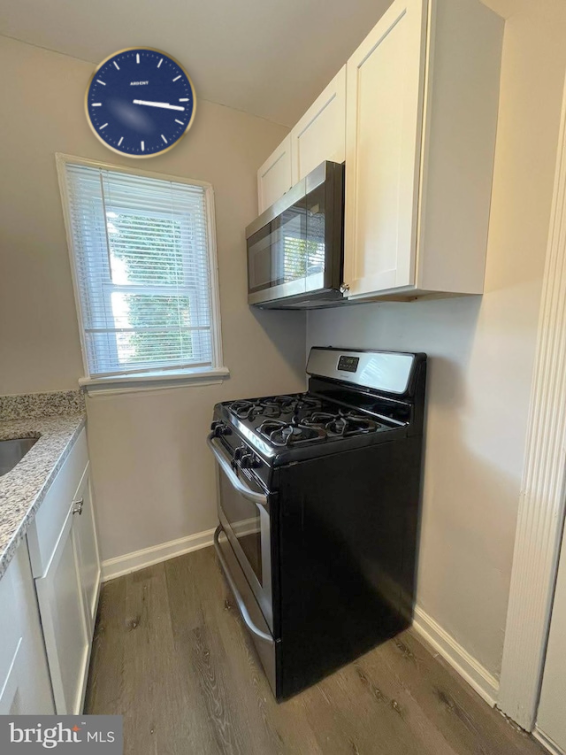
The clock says 3:17
